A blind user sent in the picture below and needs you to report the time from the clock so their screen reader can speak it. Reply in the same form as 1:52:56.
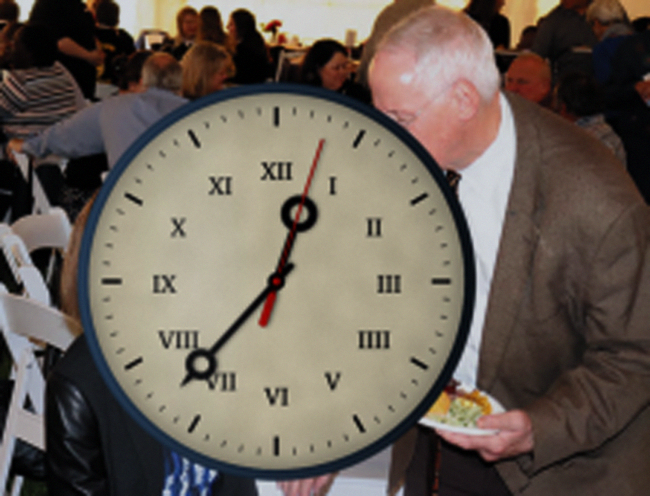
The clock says 12:37:03
